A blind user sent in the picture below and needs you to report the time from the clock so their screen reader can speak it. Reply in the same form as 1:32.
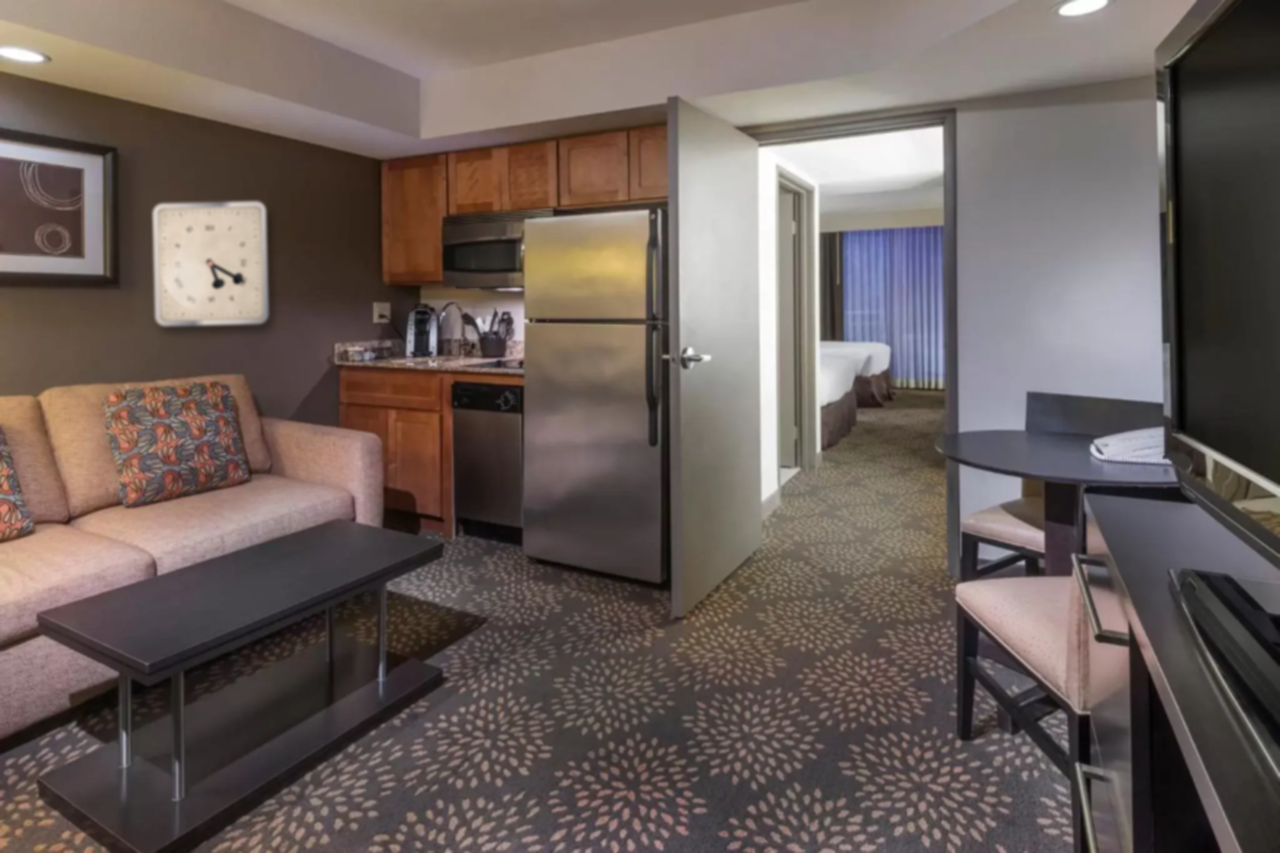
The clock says 5:20
